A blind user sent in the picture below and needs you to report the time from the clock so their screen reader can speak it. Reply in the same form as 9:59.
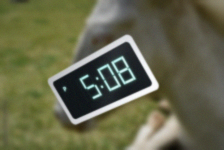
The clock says 5:08
